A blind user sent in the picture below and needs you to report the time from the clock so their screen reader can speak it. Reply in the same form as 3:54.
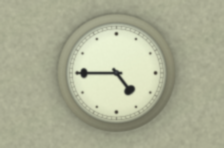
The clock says 4:45
